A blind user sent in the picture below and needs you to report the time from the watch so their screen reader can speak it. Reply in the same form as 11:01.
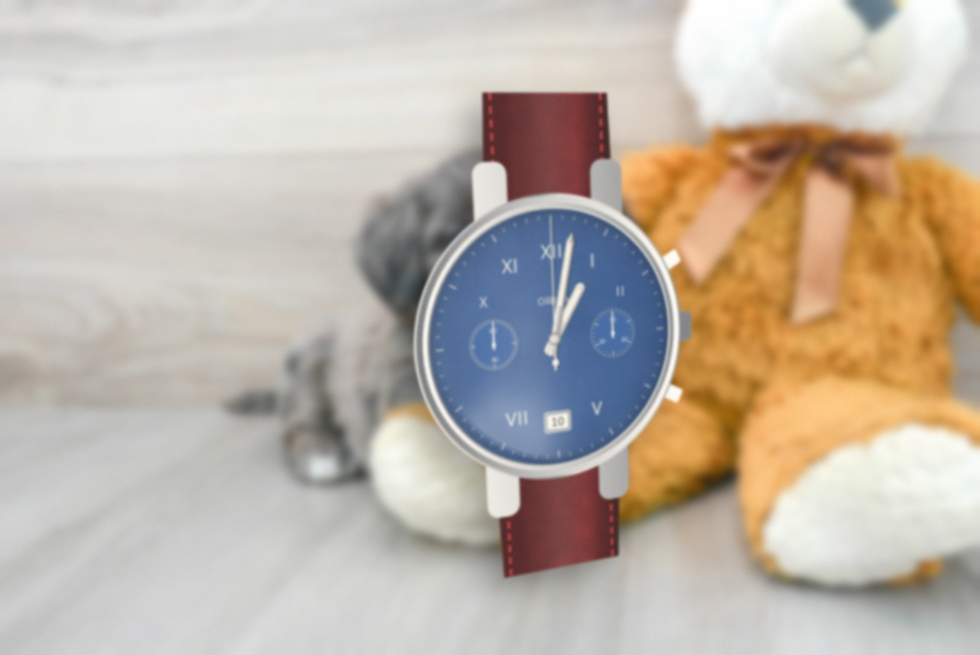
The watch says 1:02
